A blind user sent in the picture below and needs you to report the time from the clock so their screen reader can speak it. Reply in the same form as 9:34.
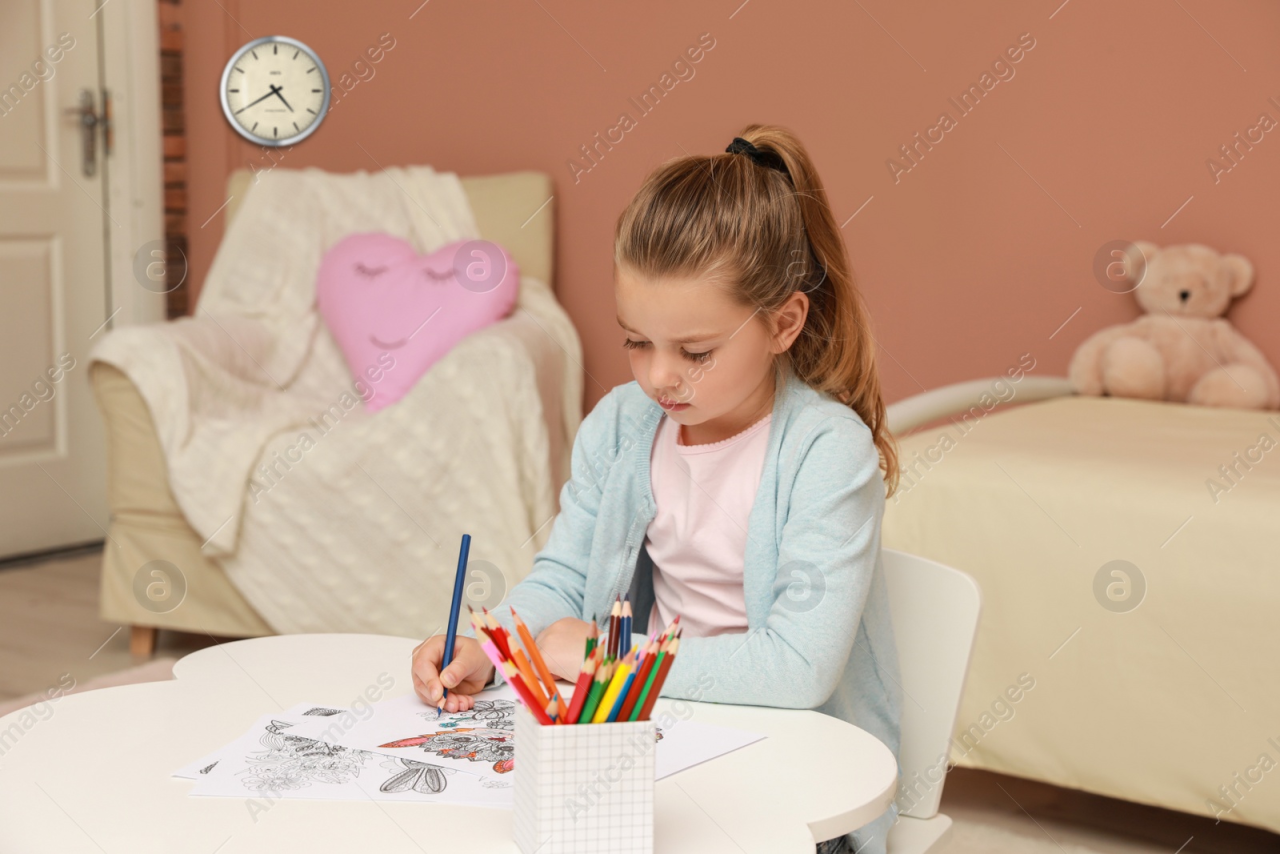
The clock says 4:40
